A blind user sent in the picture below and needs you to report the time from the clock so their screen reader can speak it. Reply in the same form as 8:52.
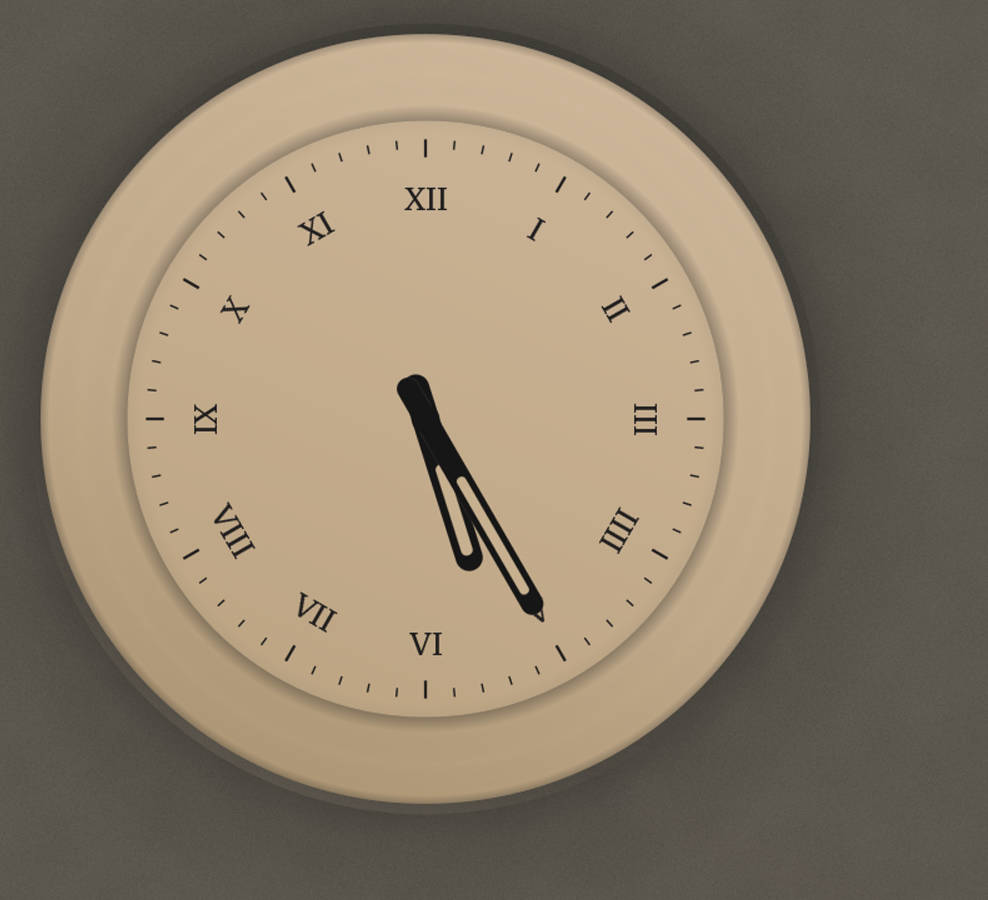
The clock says 5:25
